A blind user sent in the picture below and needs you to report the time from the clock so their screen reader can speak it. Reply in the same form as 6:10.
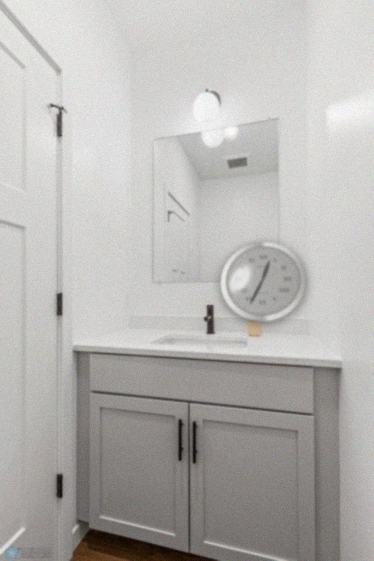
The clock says 12:34
